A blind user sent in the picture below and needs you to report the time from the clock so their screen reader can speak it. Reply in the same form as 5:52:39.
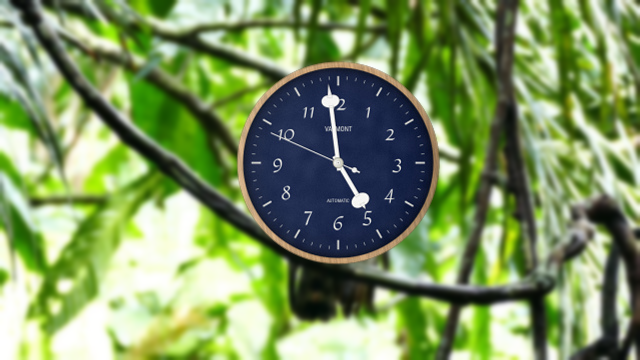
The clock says 4:58:49
